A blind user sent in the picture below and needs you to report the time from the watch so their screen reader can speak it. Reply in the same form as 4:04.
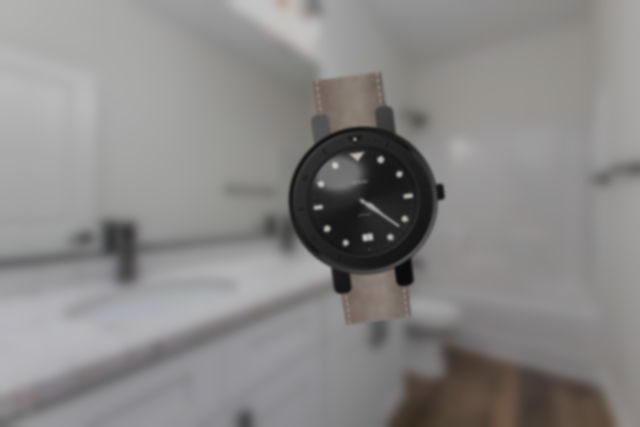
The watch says 4:22
